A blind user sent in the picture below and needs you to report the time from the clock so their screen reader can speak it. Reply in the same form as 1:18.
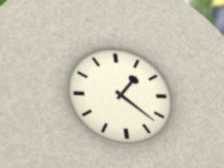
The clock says 1:22
